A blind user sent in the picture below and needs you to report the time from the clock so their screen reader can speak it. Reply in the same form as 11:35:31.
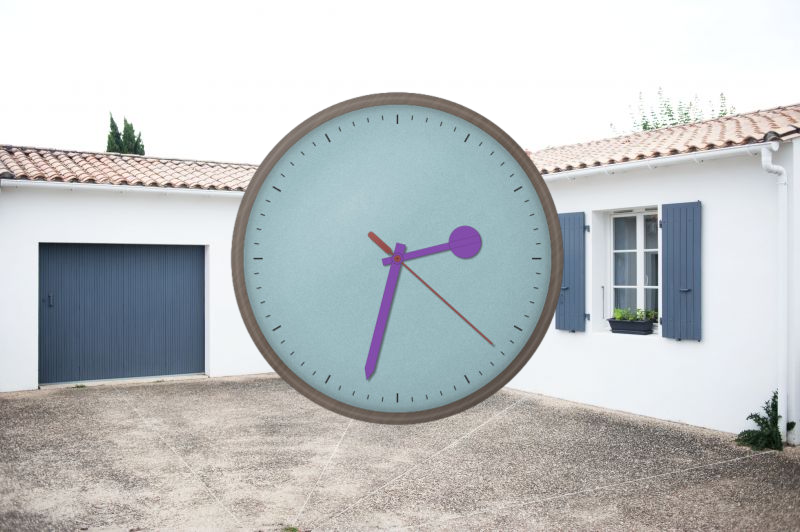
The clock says 2:32:22
